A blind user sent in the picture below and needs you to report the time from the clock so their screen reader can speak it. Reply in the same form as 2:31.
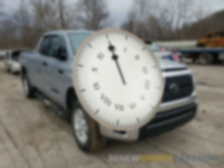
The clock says 12:00
